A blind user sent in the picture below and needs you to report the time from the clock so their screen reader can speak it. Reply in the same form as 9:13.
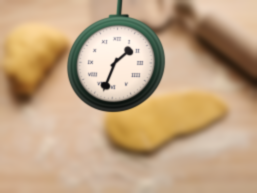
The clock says 1:33
